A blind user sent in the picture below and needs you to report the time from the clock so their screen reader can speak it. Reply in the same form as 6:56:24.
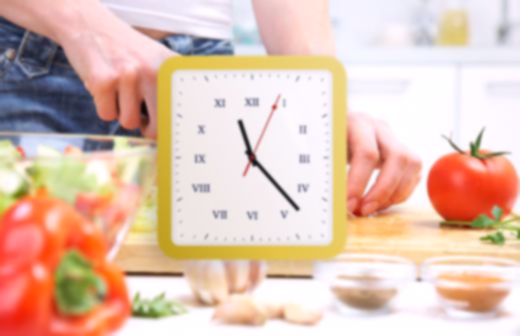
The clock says 11:23:04
